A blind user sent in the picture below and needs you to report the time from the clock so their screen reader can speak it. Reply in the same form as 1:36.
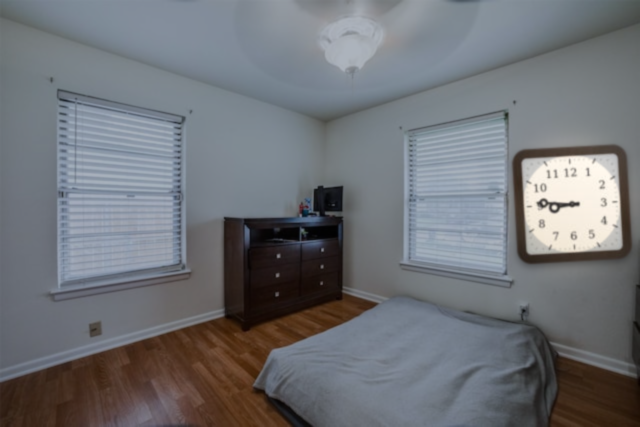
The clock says 8:46
